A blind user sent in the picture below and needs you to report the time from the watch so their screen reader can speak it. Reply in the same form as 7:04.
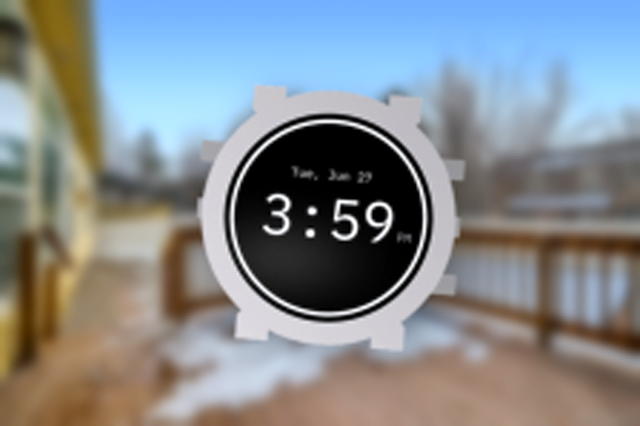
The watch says 3:59
